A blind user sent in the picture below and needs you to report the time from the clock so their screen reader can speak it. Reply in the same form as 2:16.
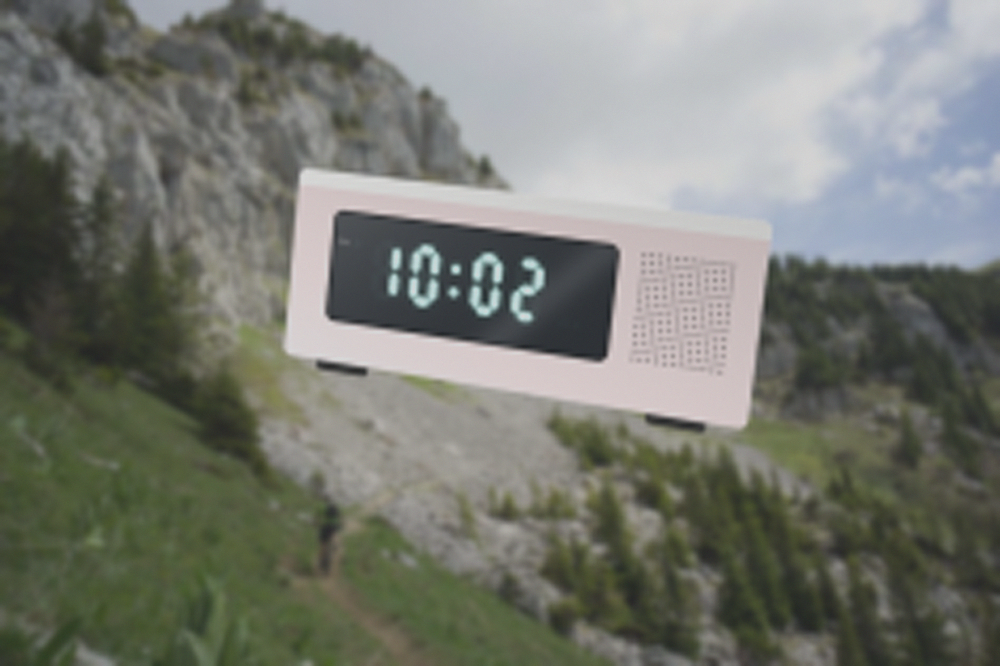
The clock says 10:02
